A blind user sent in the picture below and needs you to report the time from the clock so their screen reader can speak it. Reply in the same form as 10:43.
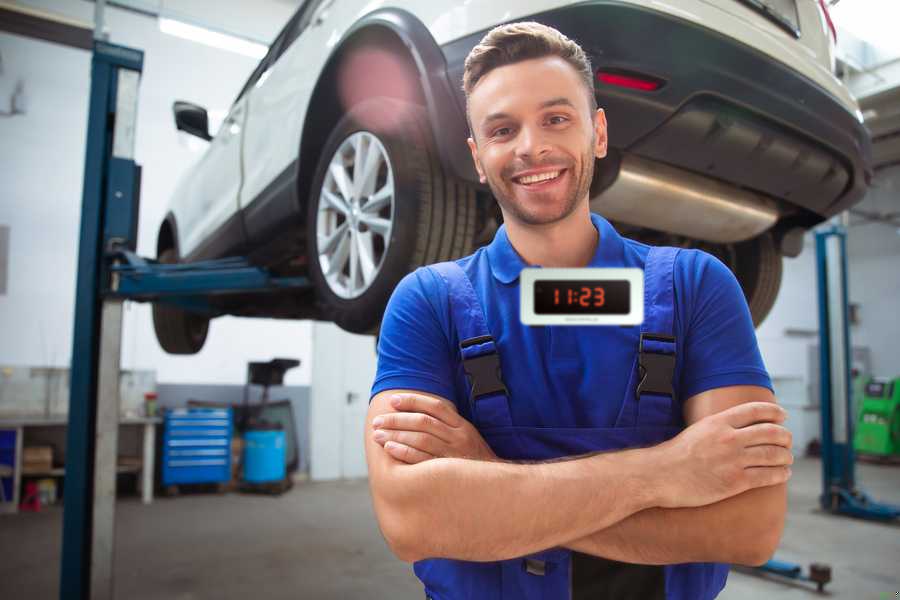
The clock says 11:23
